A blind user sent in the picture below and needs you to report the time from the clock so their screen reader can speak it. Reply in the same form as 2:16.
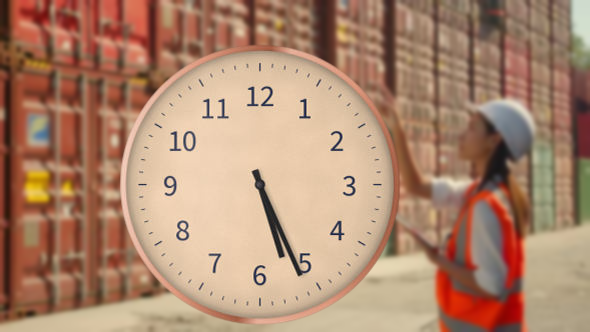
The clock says 5:26
